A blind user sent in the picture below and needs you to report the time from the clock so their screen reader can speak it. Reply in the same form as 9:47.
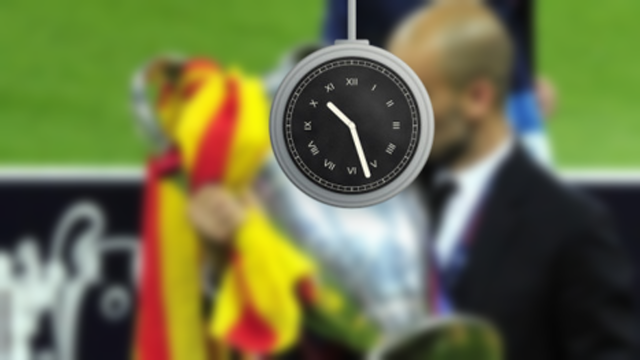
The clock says 10:27
